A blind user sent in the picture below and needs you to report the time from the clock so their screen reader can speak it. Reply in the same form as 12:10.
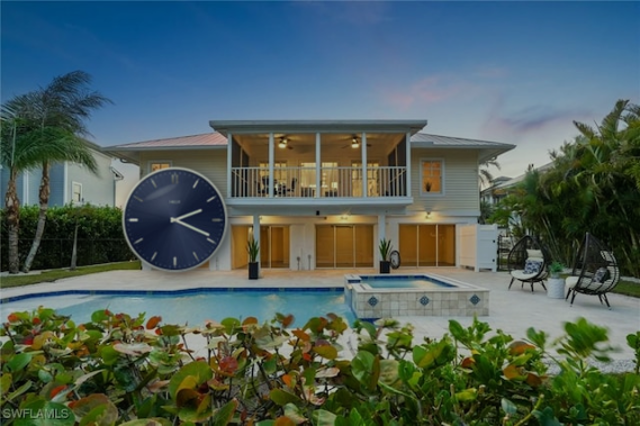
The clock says 2:19
